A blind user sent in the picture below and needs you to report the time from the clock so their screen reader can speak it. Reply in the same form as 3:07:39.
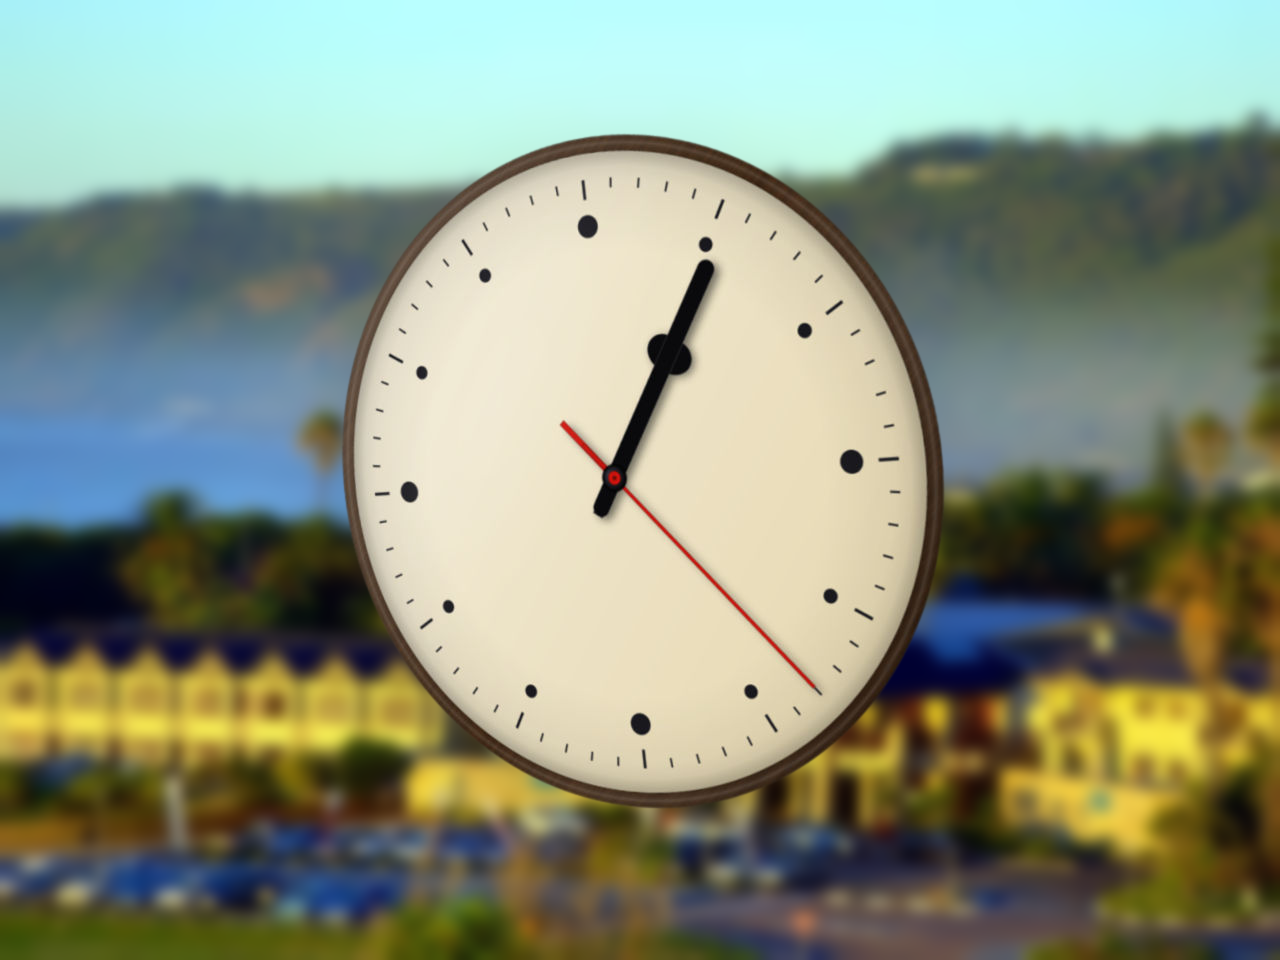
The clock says 1:05:23
